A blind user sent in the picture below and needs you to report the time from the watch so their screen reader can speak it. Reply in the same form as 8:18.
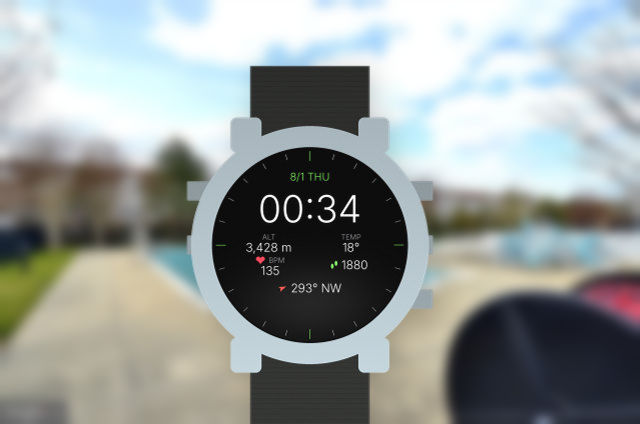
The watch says 0:34
